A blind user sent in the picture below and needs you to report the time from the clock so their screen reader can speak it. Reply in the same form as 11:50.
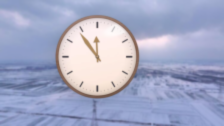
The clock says 11:54
